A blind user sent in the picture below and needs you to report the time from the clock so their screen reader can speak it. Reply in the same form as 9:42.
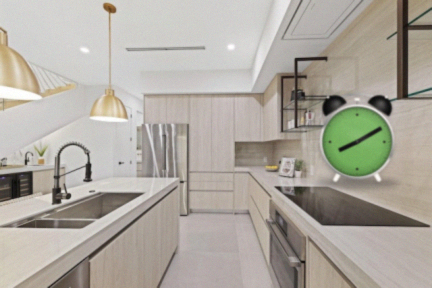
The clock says 8:10
